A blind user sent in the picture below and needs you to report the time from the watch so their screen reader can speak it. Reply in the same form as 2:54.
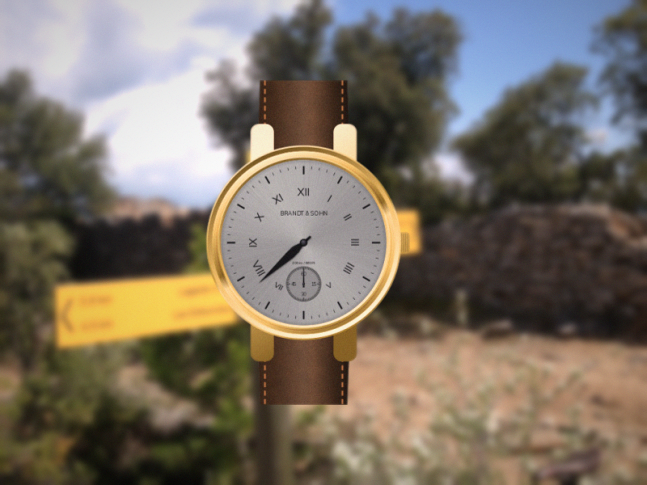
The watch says 7:38
